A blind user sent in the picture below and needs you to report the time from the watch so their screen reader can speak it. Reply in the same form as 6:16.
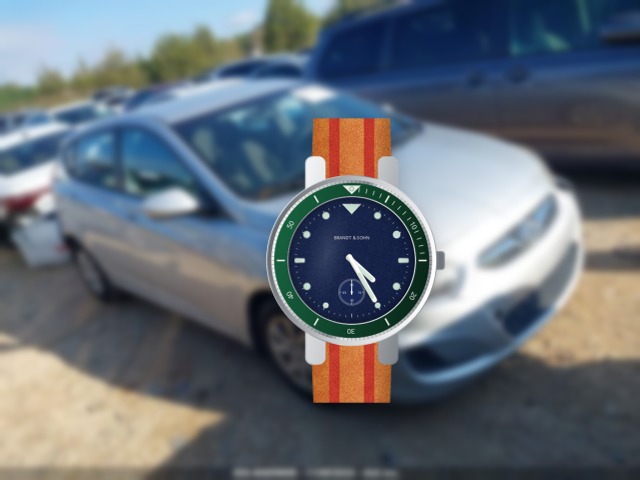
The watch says 4:25
